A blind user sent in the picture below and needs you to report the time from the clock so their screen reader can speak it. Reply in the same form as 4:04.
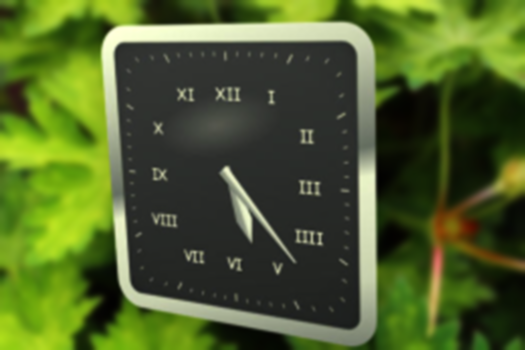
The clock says 5:23
